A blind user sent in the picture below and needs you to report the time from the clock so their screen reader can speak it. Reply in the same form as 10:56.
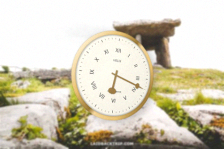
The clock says 6:18
